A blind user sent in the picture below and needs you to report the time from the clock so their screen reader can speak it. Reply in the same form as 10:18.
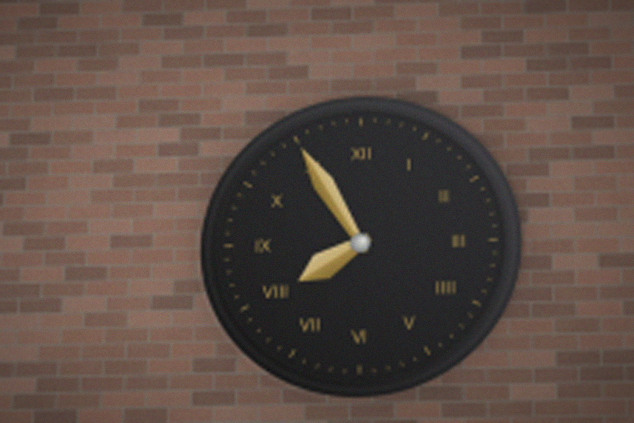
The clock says 7:55
